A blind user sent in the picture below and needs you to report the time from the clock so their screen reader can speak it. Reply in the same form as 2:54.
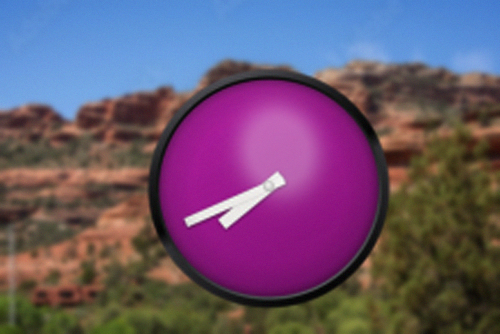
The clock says 7:41
